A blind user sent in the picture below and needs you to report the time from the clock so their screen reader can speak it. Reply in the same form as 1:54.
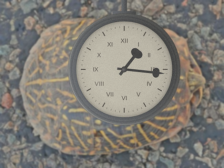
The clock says 1:16
